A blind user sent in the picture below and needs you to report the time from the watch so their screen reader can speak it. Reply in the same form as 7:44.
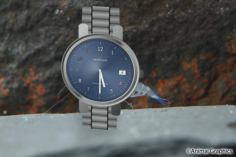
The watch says 5:30
